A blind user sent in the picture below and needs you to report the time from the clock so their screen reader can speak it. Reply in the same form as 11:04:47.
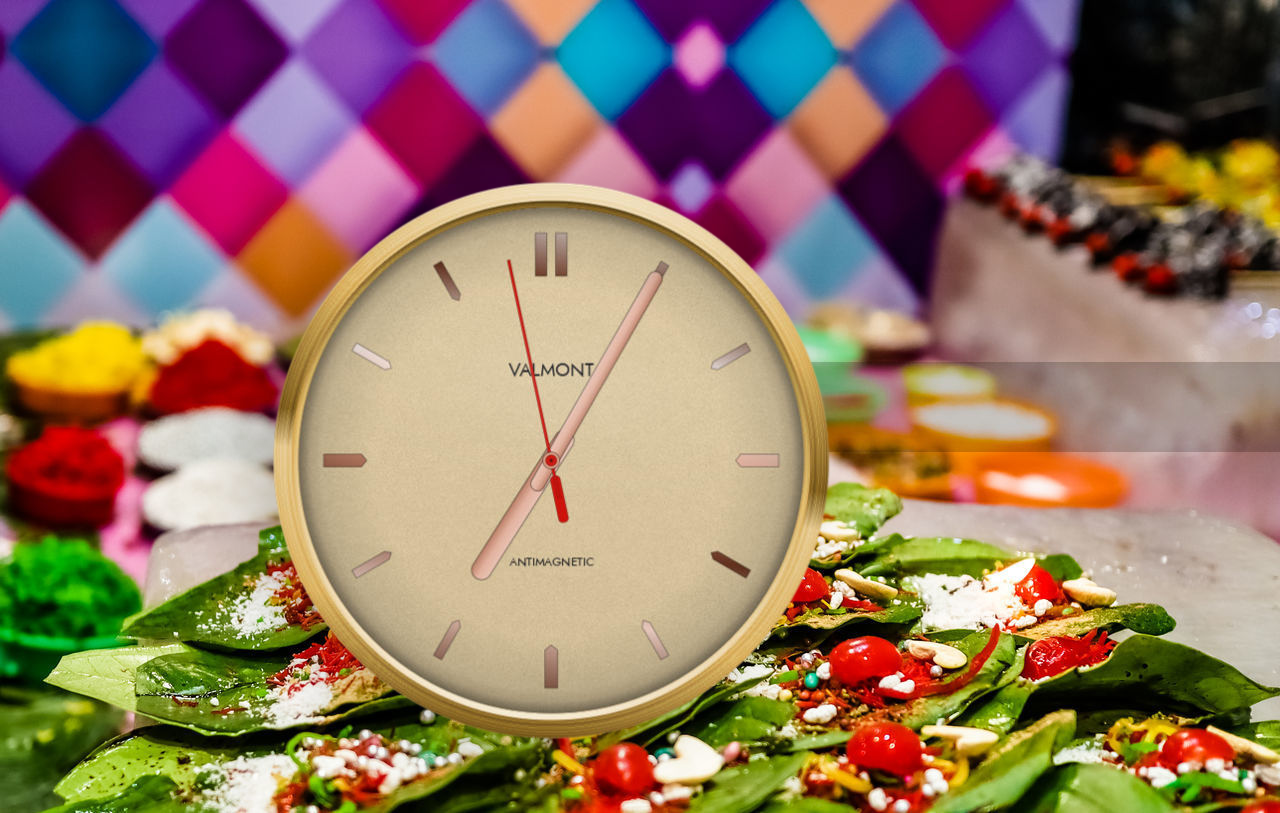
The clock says 7:04:58
